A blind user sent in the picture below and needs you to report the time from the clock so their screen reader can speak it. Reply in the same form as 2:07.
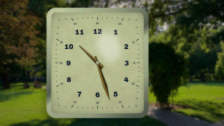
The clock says 10:27
